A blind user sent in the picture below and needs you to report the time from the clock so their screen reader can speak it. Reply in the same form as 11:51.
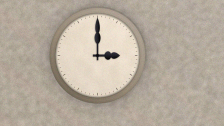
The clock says 3:00
